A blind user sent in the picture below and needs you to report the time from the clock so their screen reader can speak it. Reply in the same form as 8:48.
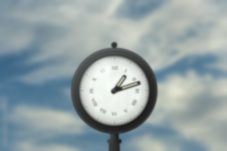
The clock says 1:12
